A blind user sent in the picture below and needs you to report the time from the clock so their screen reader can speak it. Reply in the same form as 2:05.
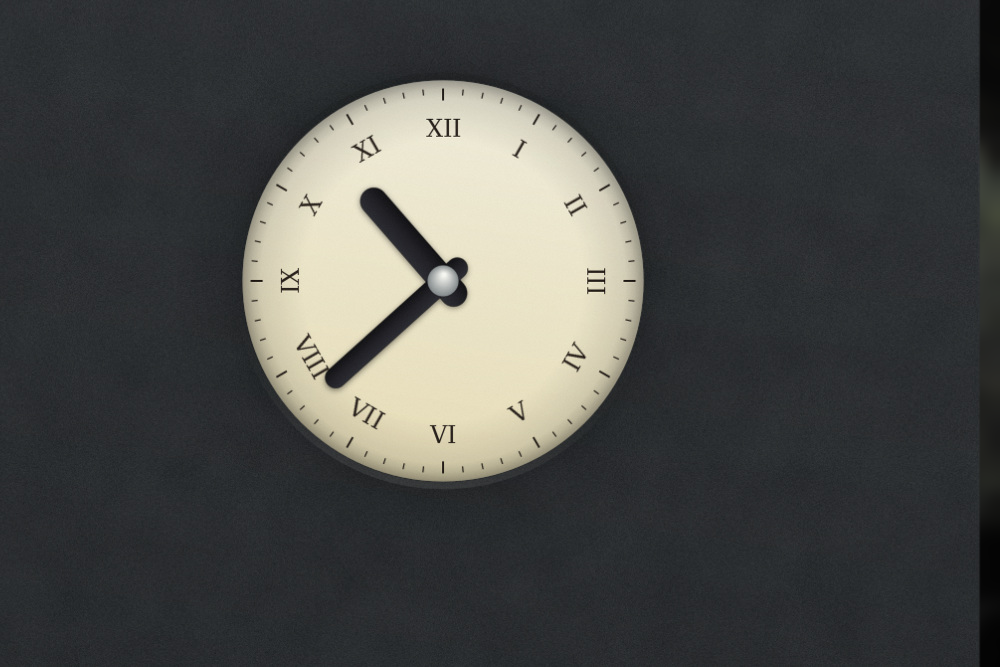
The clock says 10:38
